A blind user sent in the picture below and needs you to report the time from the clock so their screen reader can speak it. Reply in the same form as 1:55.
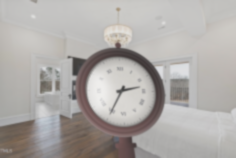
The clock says 2:35
